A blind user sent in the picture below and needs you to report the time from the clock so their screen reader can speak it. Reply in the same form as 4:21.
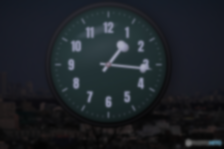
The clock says 1:16
